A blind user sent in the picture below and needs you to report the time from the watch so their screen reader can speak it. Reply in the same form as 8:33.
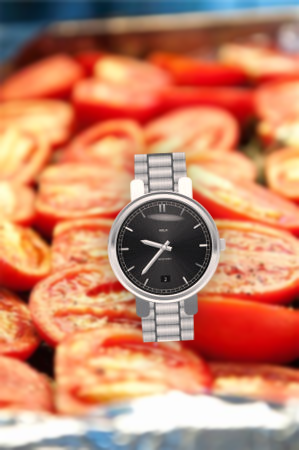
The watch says 9:37
